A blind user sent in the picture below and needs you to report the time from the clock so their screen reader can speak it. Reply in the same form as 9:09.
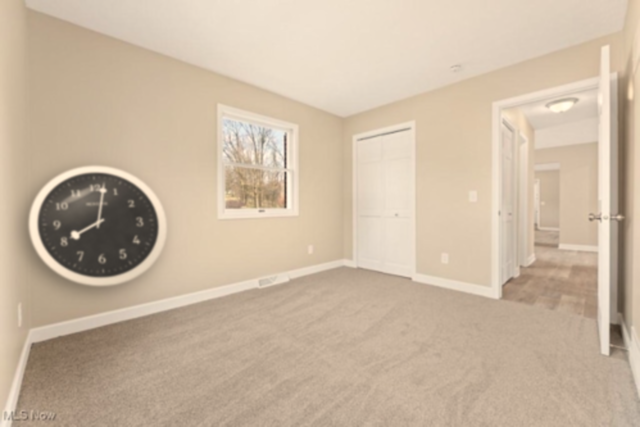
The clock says 8:02
